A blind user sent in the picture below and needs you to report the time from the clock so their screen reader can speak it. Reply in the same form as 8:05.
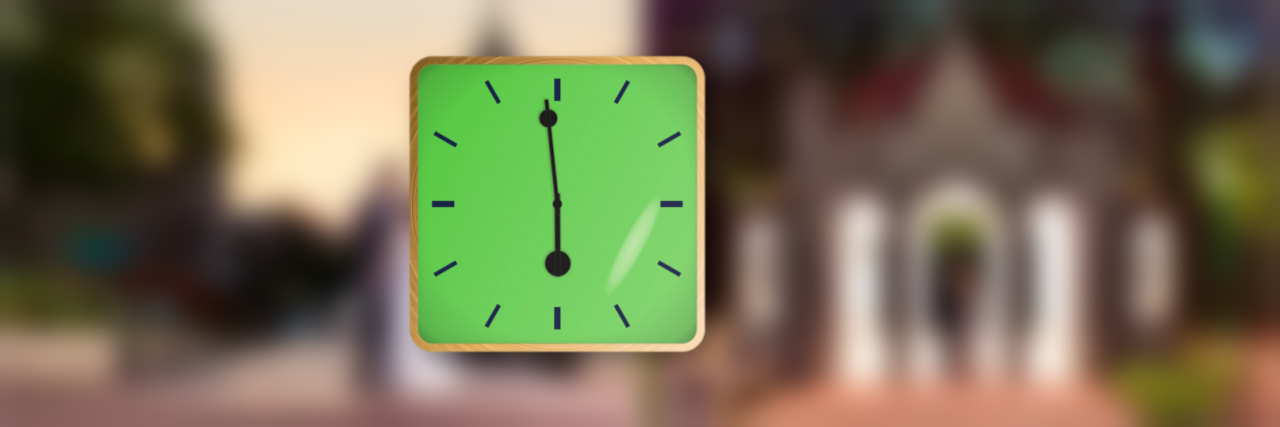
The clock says 5:59
